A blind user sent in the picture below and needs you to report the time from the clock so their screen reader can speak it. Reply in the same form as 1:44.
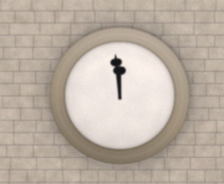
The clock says 11:59
